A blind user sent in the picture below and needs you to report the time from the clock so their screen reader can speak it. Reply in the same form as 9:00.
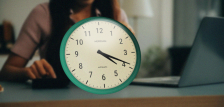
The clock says 4:19
